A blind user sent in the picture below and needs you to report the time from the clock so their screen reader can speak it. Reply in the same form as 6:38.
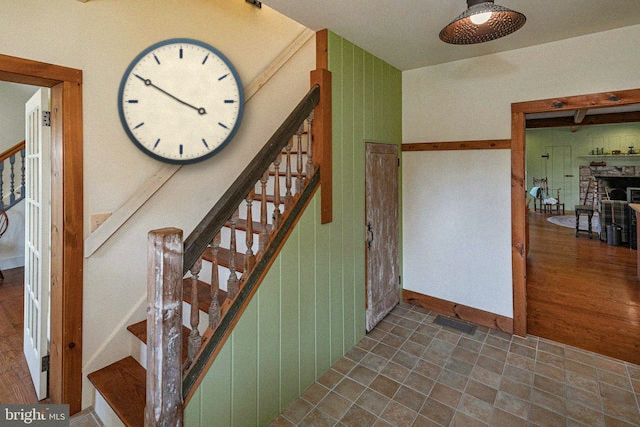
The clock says 3:50
